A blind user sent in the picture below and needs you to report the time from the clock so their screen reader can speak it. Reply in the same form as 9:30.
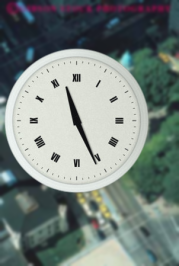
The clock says 11:26
